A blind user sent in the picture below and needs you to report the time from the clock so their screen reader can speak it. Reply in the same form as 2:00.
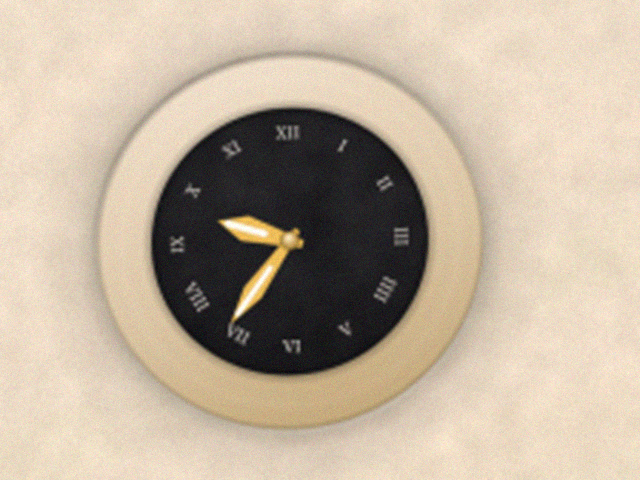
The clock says 9:36
